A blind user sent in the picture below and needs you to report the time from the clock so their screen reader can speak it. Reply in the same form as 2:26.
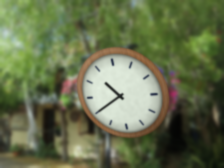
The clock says 10:40
